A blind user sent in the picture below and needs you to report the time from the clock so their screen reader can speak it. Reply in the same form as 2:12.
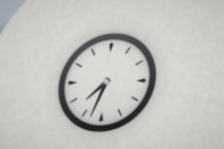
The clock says 7:33
